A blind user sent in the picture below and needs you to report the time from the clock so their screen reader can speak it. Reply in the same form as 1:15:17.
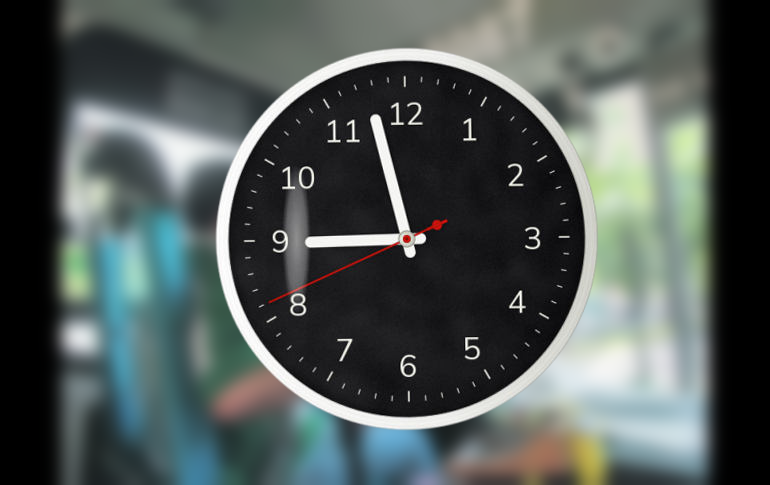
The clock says 8:57:41
